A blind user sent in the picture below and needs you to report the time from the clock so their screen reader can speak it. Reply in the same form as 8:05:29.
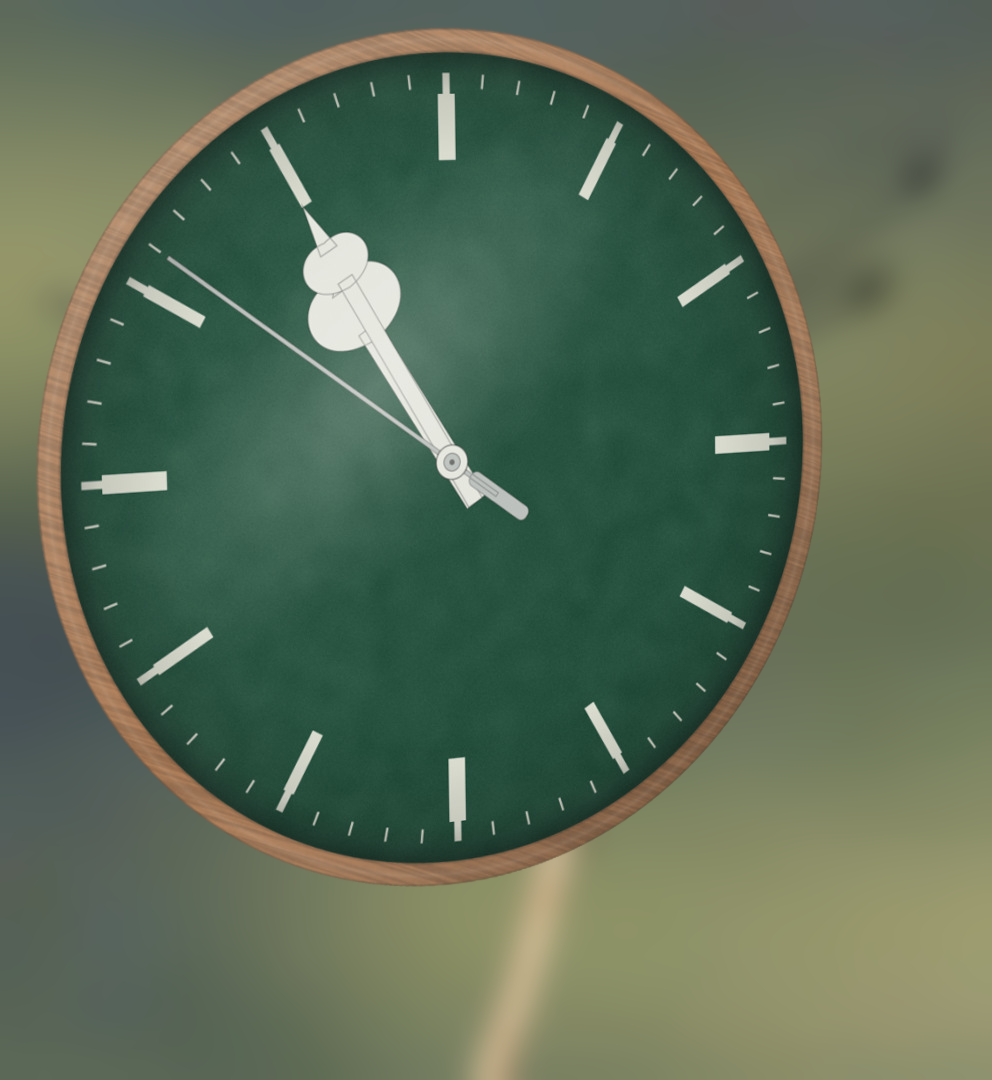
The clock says 10:54:51
